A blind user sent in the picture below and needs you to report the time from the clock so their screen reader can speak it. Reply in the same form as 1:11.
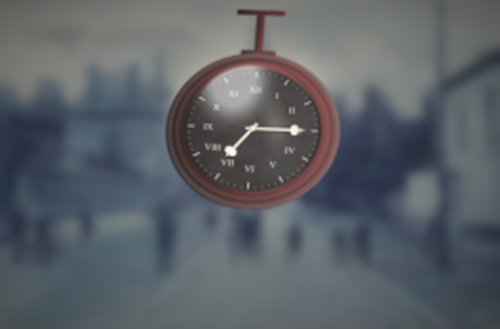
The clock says 7:15
